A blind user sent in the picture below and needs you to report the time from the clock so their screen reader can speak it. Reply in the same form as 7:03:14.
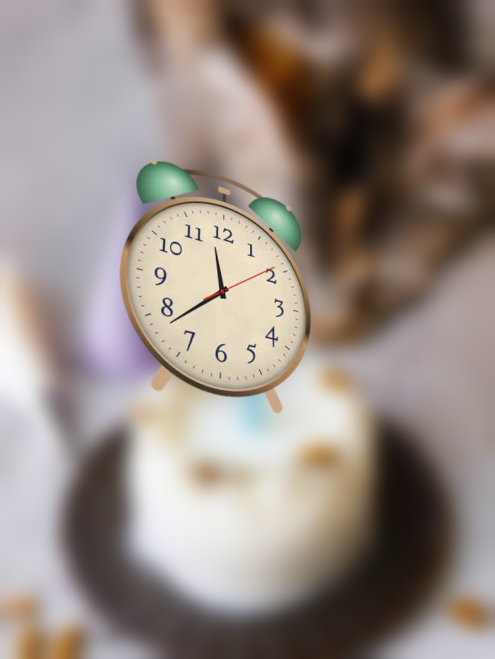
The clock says 11:38:09
